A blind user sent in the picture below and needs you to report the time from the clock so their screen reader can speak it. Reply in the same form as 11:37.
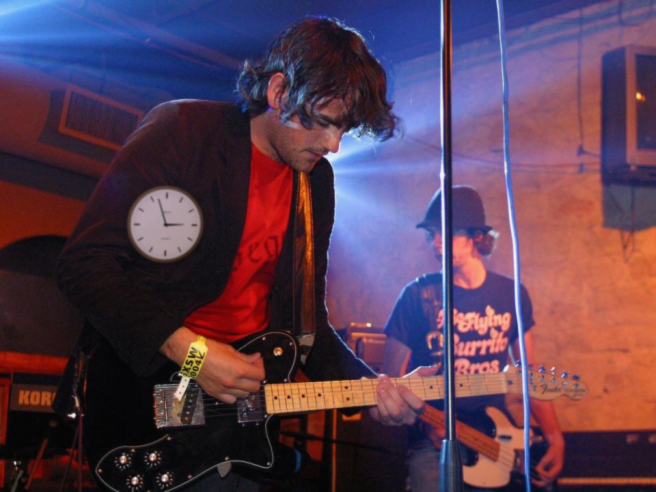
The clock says 2:57
